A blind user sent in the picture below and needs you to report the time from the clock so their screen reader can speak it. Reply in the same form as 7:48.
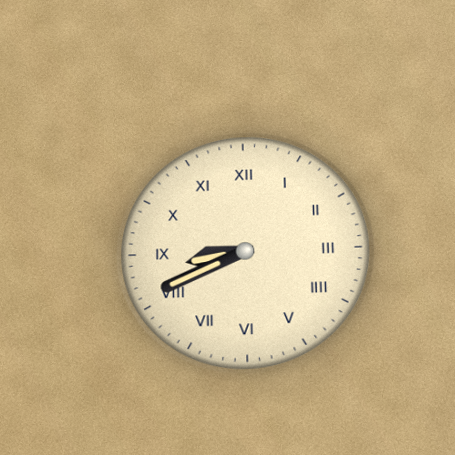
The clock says 8:41
